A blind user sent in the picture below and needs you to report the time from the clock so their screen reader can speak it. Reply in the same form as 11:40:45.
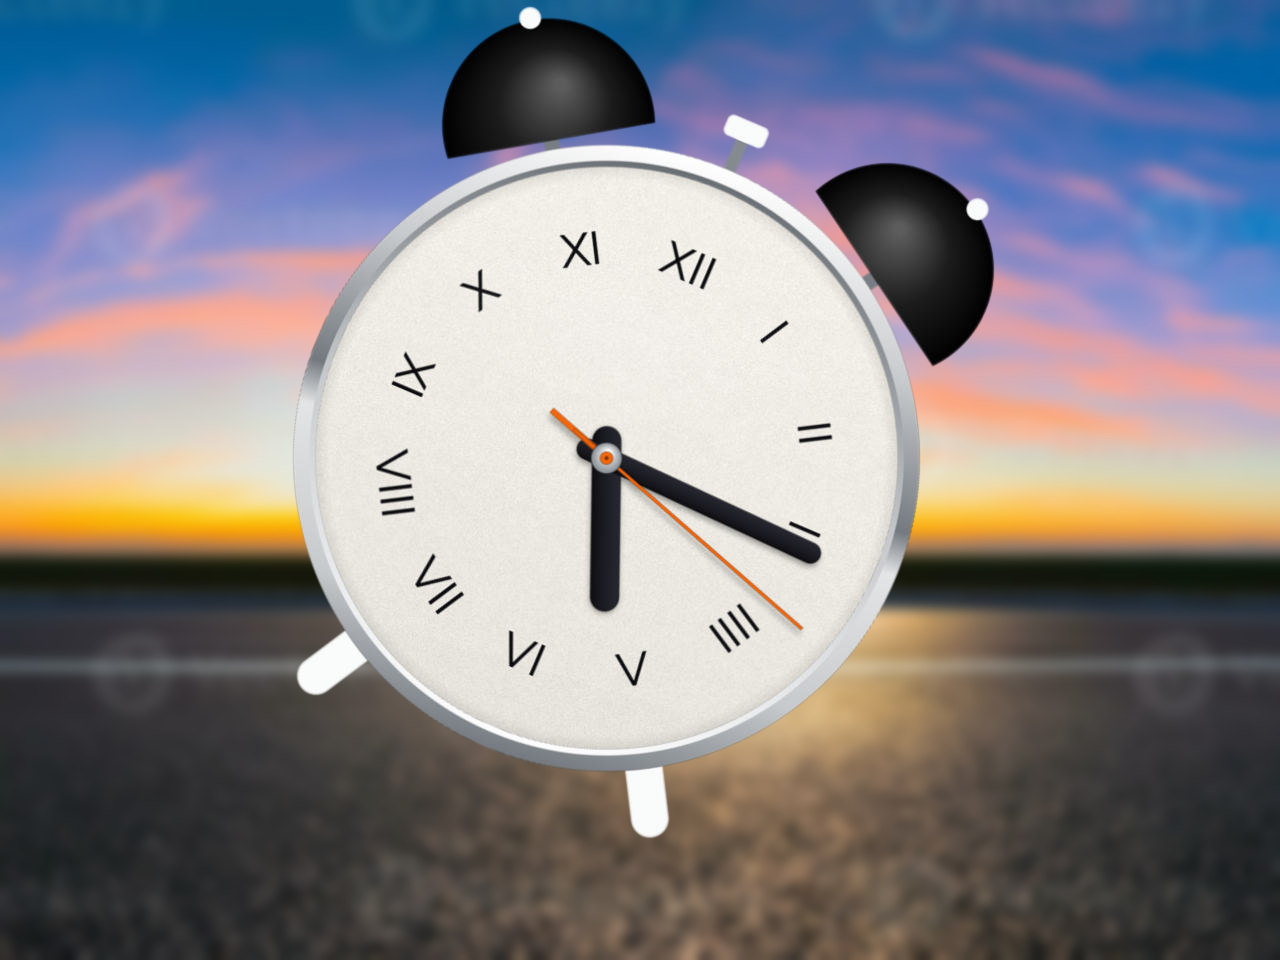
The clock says 5:15:18
